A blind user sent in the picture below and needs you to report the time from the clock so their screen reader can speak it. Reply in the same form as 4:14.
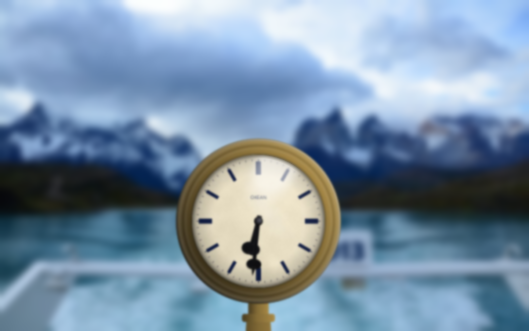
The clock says 6:31
